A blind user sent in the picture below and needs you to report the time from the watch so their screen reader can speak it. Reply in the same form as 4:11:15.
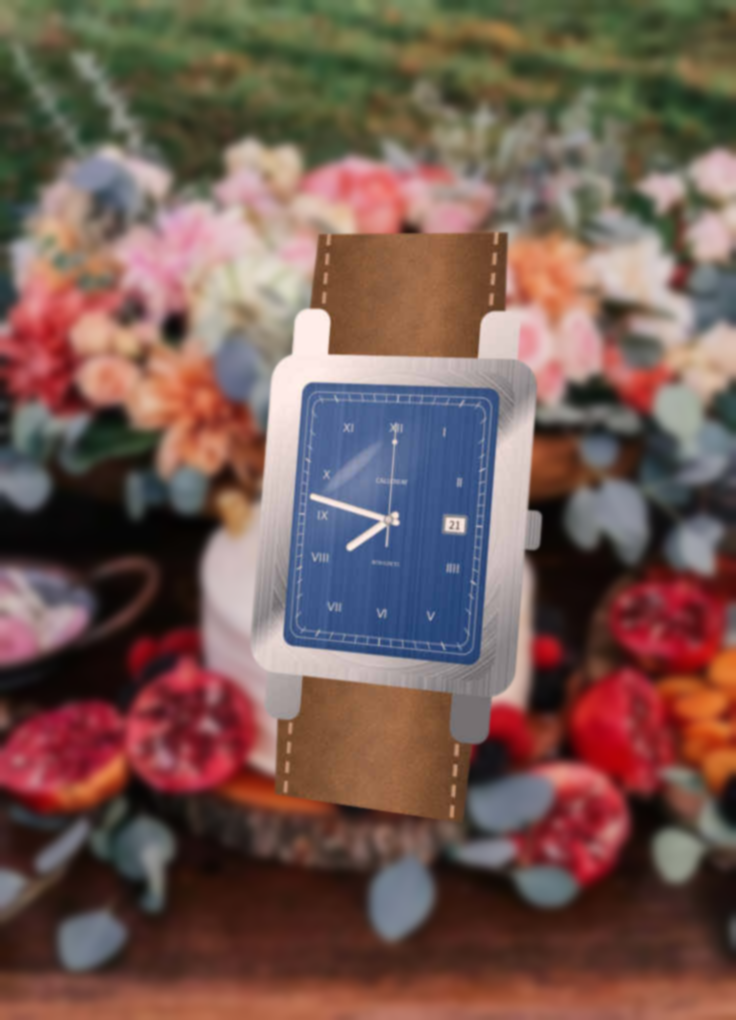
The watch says 7:47:00
